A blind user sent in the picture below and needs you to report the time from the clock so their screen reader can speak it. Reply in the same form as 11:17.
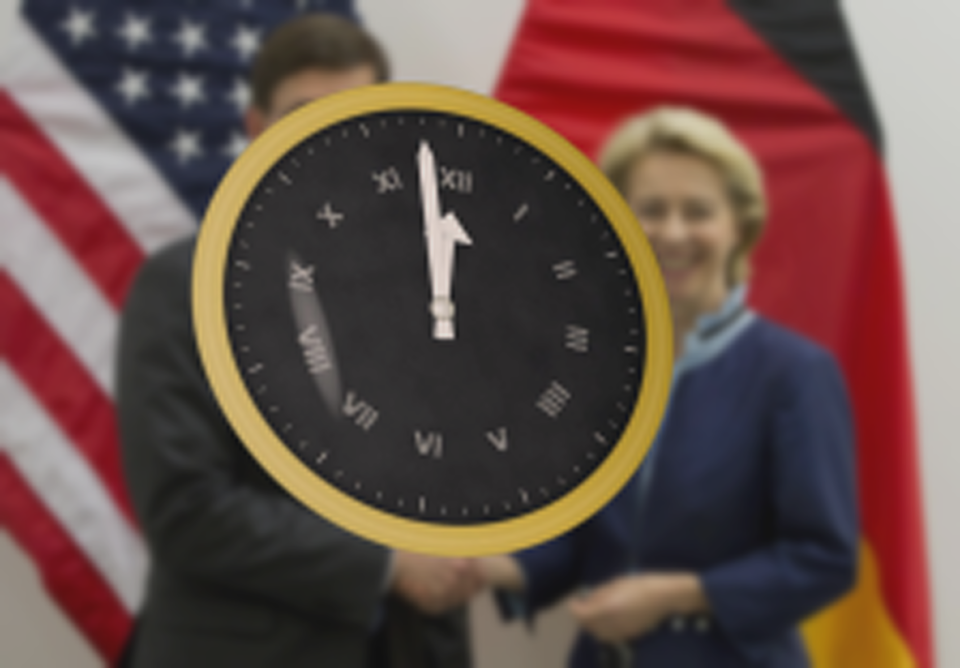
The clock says 11:58
